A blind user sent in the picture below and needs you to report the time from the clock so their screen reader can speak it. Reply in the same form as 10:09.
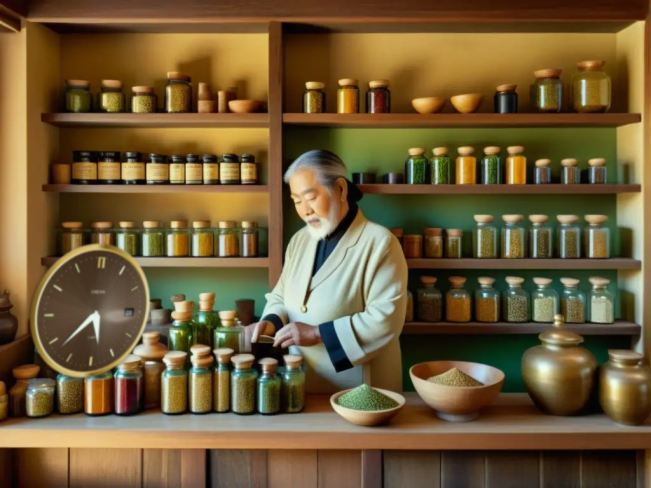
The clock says 5:38
